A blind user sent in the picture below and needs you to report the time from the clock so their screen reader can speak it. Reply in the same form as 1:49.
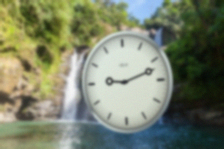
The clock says 9:12
